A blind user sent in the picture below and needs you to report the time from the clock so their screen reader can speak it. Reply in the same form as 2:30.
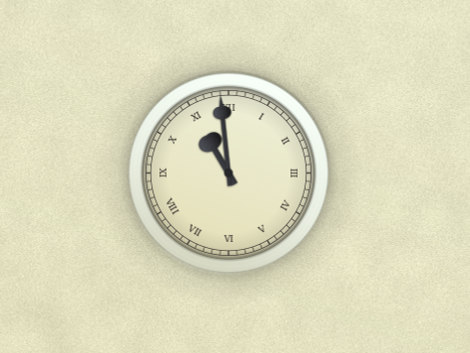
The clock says 10:59
